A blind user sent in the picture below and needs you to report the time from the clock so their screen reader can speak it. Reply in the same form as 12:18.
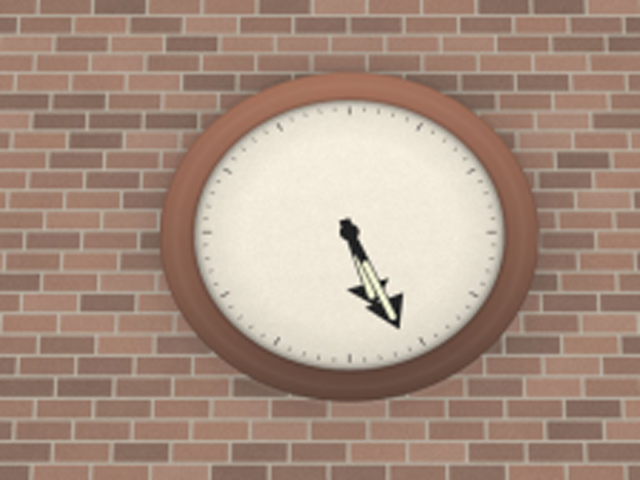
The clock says 5:26
